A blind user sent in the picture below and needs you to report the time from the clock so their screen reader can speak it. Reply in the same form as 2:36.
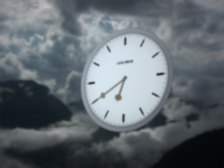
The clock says 6:40
